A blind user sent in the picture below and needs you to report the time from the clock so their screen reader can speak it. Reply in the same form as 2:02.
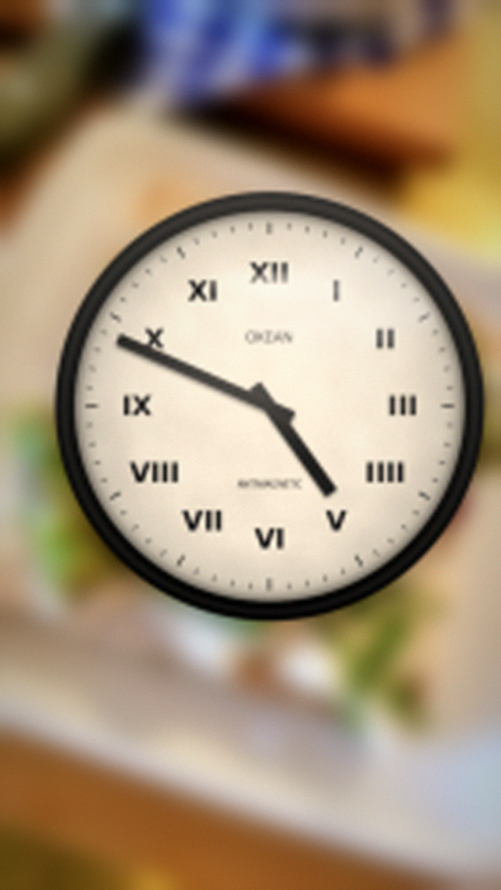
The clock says 4:49
